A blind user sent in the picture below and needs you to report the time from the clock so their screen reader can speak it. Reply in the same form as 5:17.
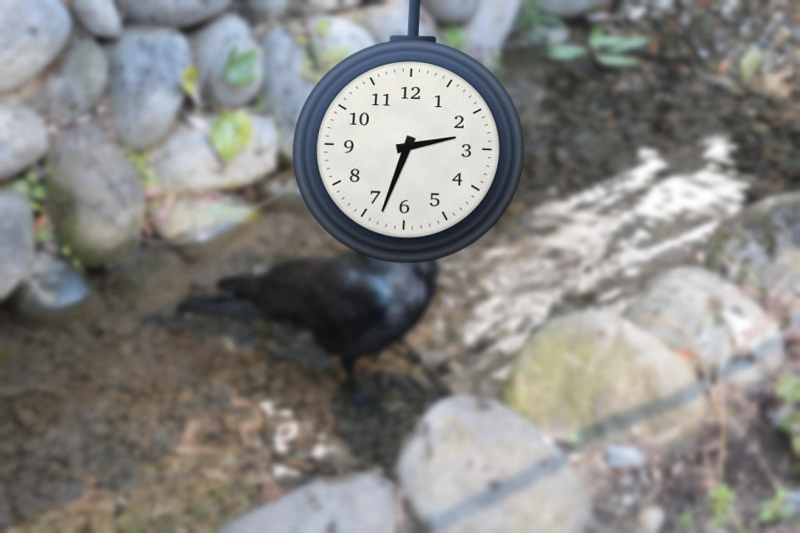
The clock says 2:33
